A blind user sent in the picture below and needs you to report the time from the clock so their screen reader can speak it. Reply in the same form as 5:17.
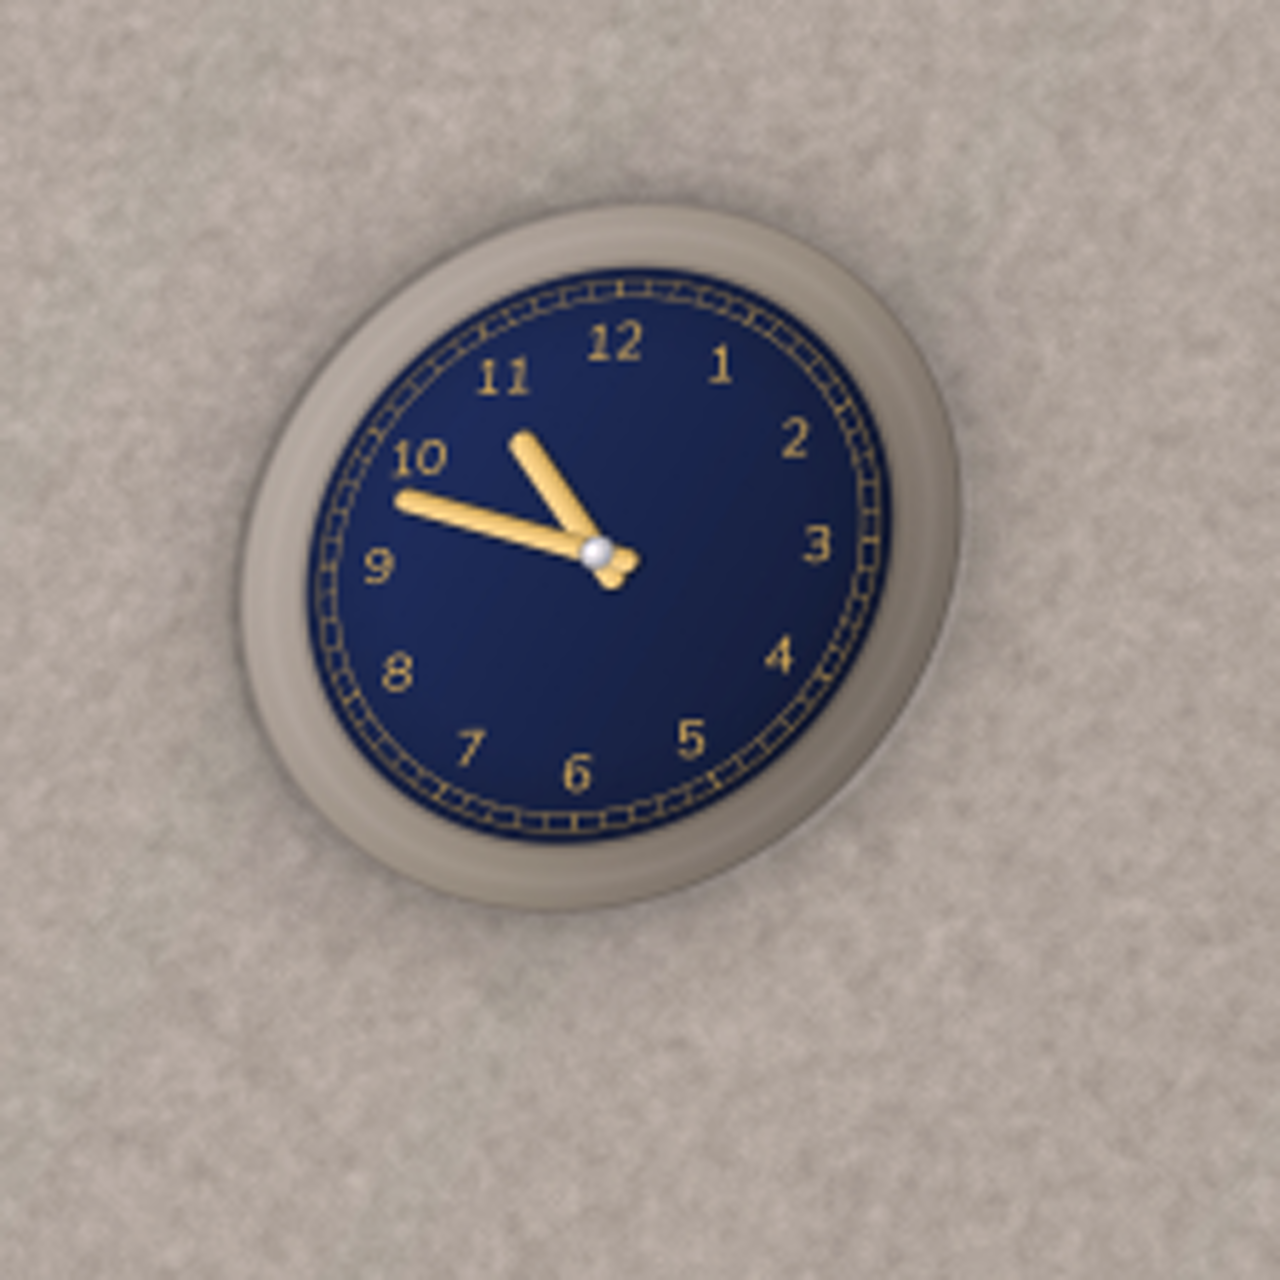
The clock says 10:48
